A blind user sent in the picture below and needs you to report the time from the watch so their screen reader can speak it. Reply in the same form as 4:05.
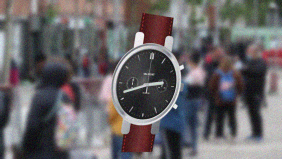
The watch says 2:42
